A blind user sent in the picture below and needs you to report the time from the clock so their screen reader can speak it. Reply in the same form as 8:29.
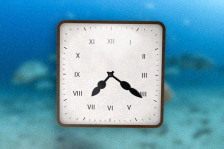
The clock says 7:21
